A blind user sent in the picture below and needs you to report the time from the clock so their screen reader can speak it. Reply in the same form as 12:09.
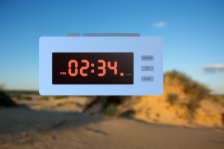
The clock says 2:34
